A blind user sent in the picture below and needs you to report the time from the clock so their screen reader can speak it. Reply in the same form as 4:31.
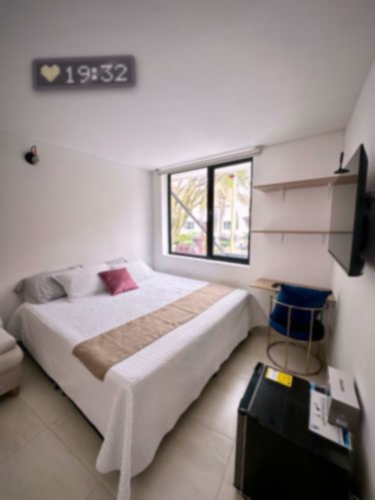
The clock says 19:32
